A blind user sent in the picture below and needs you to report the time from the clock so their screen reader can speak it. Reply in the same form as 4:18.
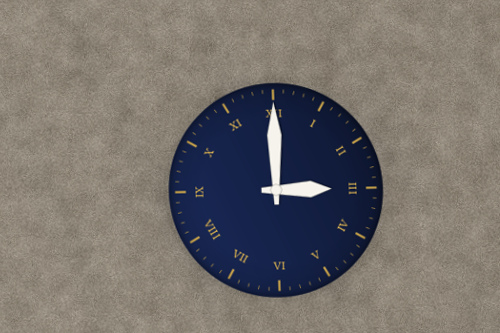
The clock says 3:00
